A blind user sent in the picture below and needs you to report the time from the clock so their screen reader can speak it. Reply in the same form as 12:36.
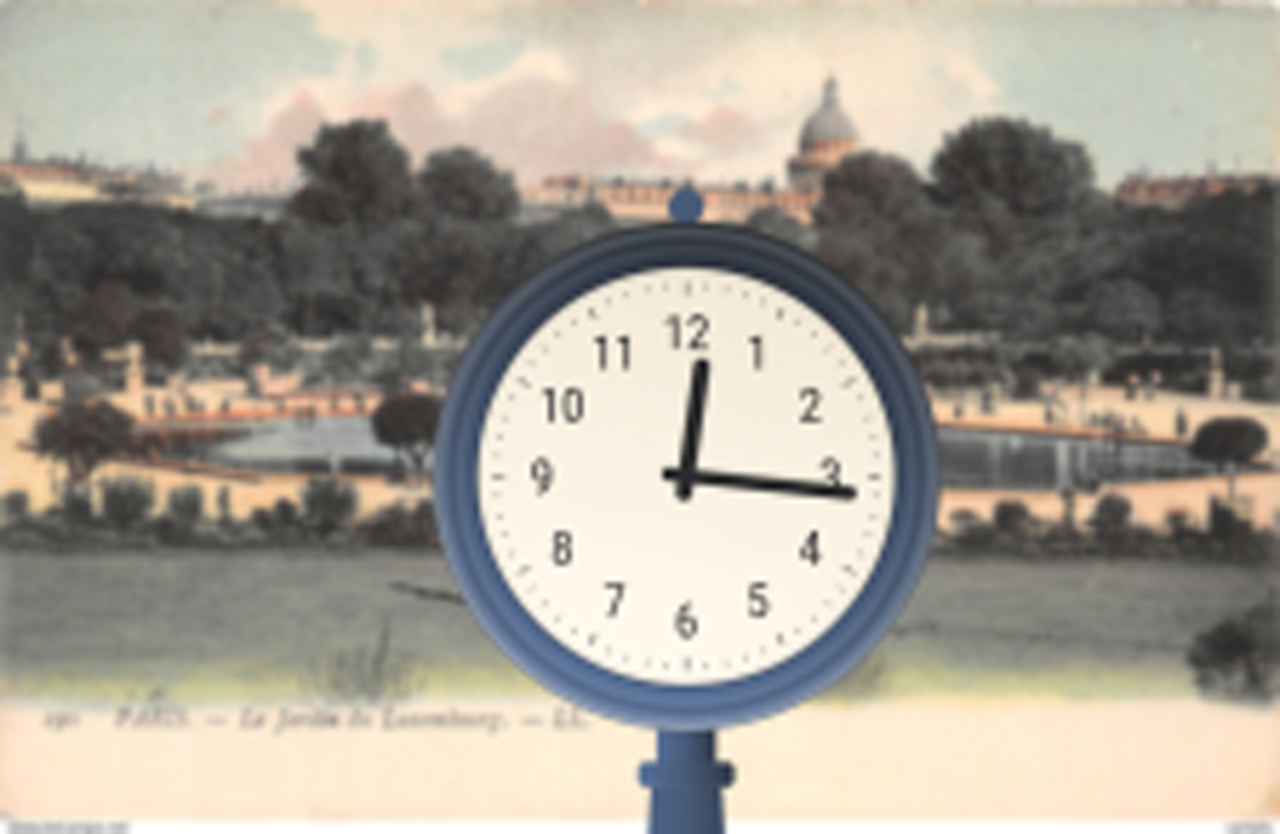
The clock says 12:16
